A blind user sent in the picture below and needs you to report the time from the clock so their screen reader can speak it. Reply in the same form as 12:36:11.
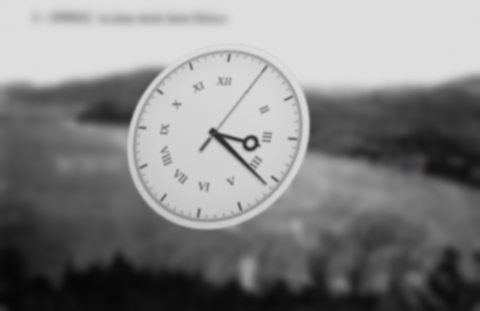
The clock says 3:21:05
